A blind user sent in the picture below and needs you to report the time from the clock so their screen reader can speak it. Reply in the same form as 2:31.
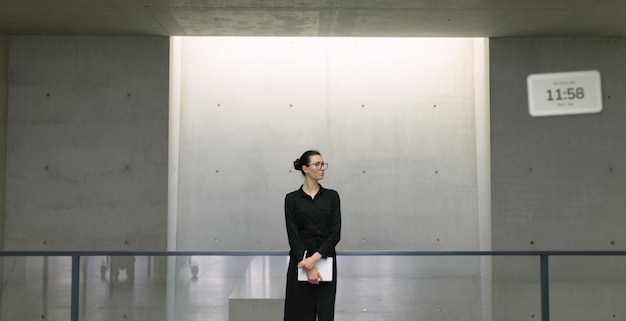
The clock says 11:58
